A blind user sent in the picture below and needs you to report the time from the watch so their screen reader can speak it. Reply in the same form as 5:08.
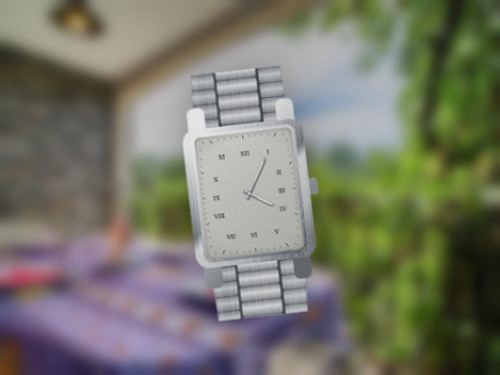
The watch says 4:05
